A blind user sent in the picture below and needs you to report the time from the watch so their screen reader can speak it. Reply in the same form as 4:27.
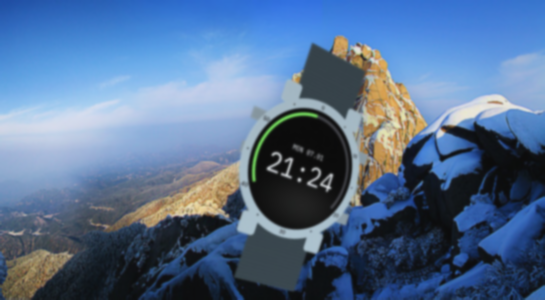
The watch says 21:24
